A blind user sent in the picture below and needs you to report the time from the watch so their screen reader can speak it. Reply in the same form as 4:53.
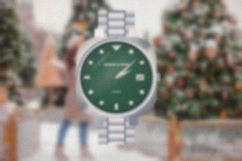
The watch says 2:08
